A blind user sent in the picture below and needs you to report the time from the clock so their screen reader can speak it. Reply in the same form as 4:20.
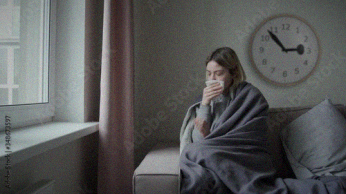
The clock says 2:53
